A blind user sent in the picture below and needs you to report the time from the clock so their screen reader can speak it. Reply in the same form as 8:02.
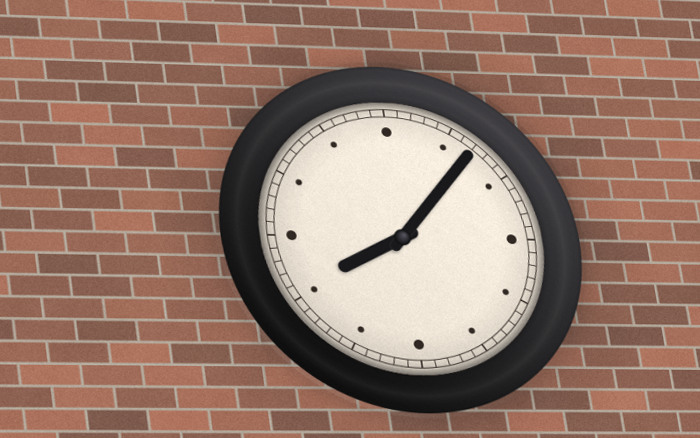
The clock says 8:07
